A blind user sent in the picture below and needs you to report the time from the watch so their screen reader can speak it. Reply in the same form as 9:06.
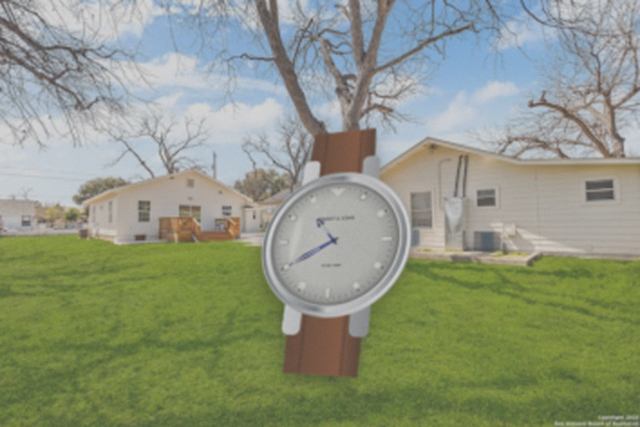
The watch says 10:40
